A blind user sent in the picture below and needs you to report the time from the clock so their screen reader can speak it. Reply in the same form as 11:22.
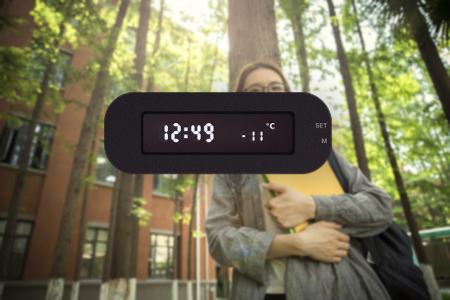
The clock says 12:49
